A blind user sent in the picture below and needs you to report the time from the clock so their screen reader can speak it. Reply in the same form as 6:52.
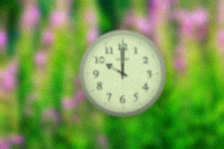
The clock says 10:00
